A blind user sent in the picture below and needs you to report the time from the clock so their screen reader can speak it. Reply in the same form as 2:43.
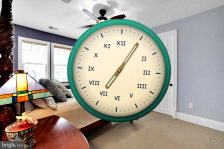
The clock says 7:05
